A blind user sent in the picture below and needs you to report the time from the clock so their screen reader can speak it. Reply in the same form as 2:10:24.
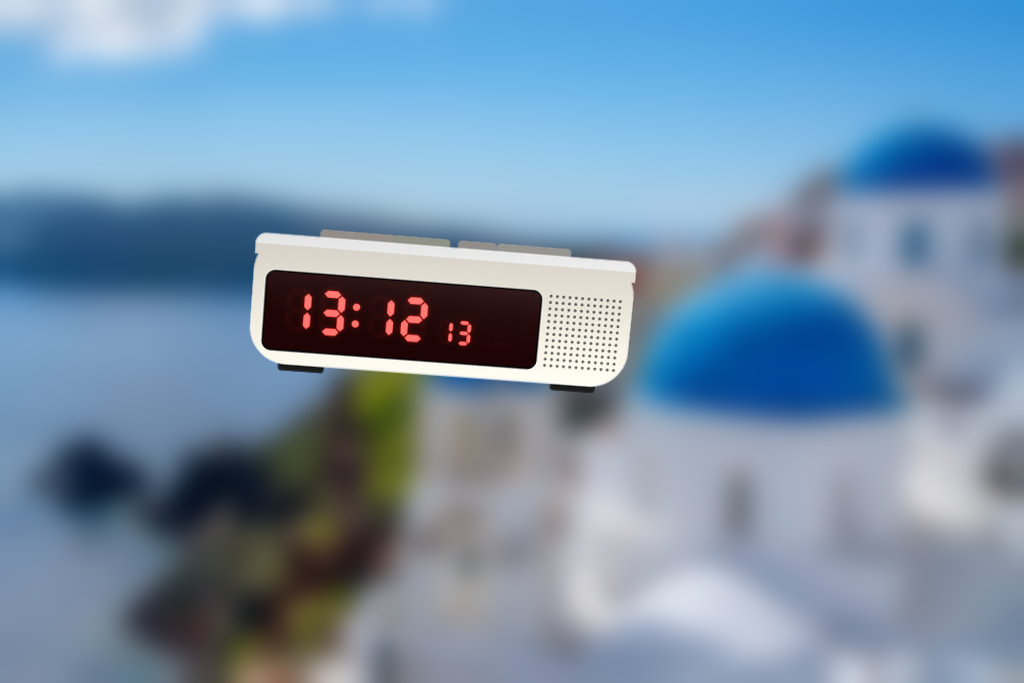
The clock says 13:12:13
